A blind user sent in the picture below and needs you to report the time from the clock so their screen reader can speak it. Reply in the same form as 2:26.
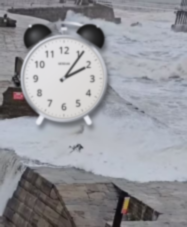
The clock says 2:06
